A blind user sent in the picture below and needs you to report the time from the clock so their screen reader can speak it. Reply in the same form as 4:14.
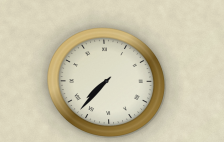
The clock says 7:37
